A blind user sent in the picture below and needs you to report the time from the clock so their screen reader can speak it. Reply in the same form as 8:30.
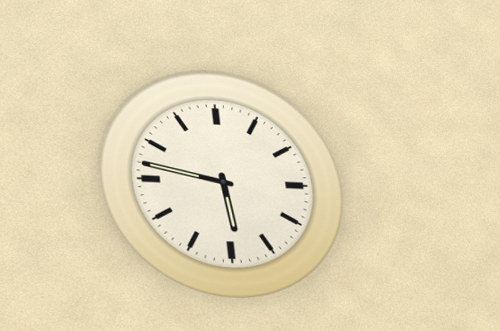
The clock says 5:47
